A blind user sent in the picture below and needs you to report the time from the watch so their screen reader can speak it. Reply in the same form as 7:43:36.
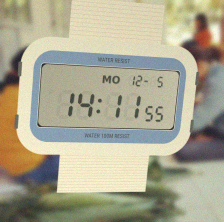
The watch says 14:11:55
